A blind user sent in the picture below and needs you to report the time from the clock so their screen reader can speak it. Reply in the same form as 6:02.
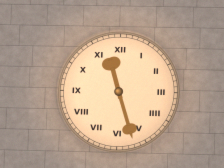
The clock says 11:27
